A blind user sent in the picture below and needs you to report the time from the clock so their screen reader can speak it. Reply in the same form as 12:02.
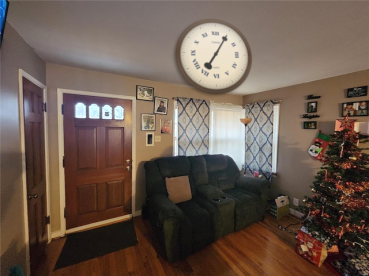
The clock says 7:05
